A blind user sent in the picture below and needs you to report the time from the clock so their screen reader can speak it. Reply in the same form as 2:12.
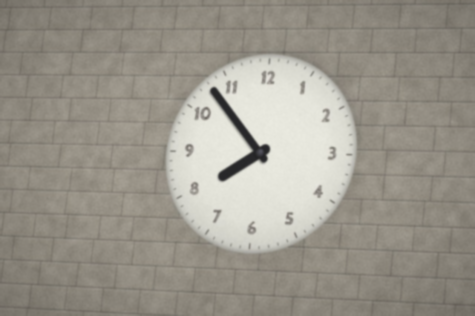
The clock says 7:53
